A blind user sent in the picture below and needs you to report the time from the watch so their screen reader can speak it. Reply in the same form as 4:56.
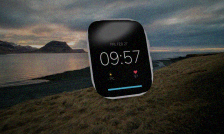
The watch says 9:57
